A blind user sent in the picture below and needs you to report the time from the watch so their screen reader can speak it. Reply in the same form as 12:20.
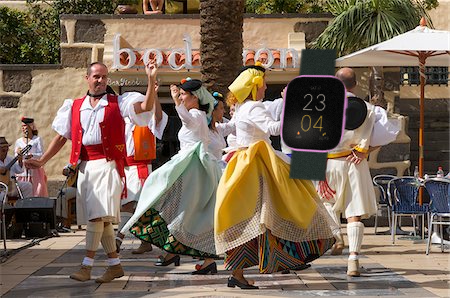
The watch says 23:04
